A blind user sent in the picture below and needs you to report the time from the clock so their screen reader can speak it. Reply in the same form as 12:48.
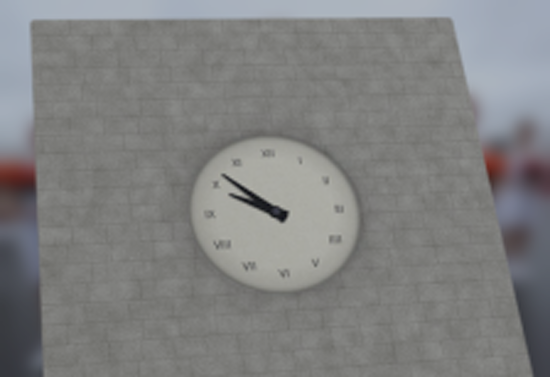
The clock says 9:52
